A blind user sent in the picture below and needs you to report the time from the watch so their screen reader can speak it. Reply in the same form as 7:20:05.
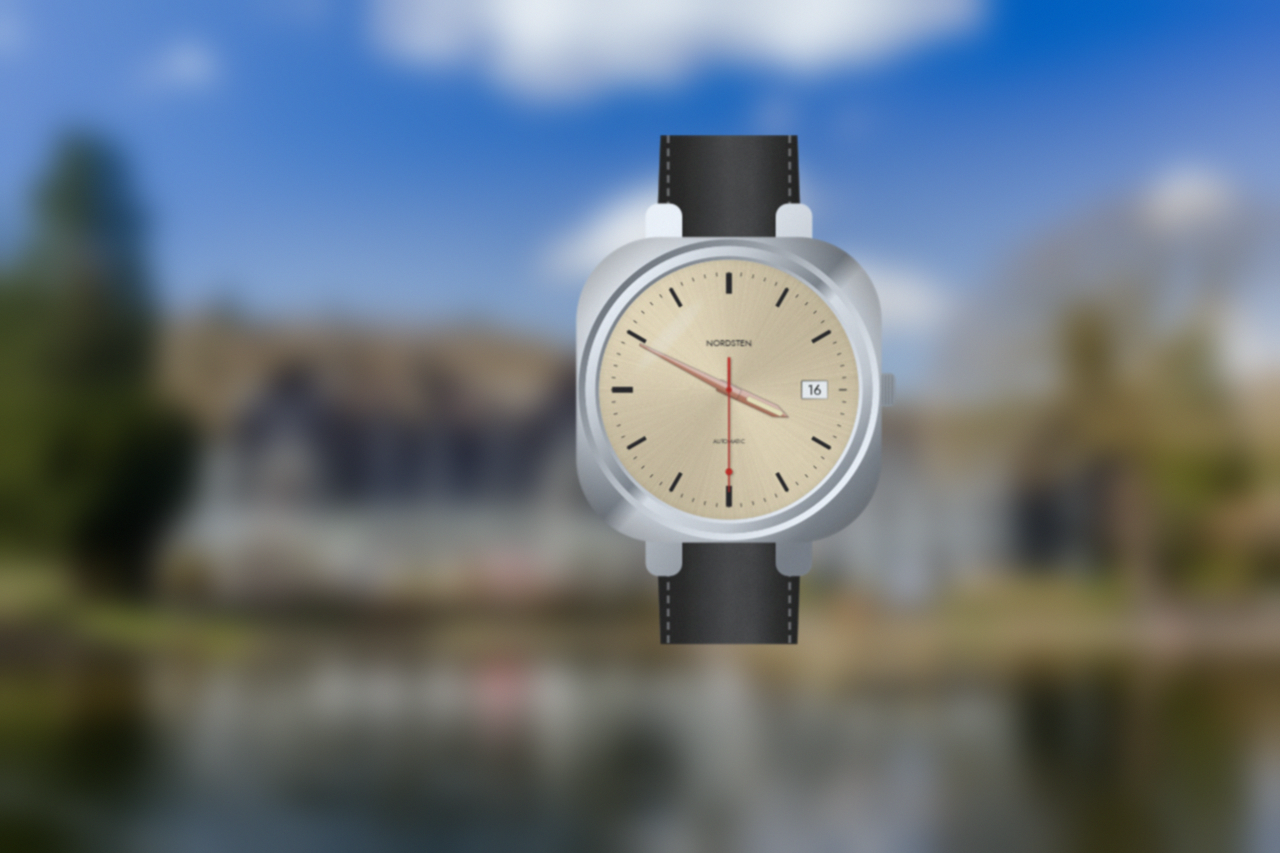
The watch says 3:49:30
